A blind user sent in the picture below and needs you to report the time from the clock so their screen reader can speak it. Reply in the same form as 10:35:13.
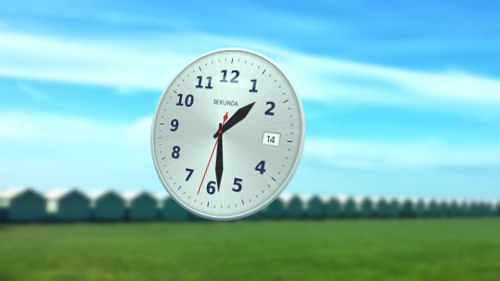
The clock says 1:28:32
